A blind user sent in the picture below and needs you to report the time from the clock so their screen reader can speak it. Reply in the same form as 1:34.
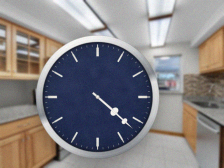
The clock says 4:22
